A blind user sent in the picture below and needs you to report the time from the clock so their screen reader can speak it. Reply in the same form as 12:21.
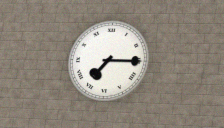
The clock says 7:15
